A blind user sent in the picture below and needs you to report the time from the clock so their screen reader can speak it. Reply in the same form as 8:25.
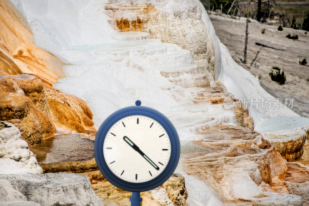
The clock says 10:22
